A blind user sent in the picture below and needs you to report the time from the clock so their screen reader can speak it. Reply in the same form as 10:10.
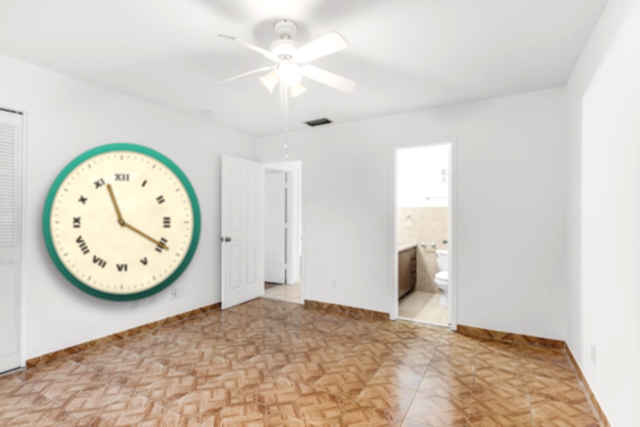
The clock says 11:20
